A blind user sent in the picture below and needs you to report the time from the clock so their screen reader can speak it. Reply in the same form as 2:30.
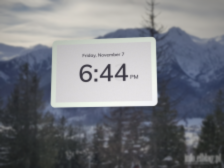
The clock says 6:44
